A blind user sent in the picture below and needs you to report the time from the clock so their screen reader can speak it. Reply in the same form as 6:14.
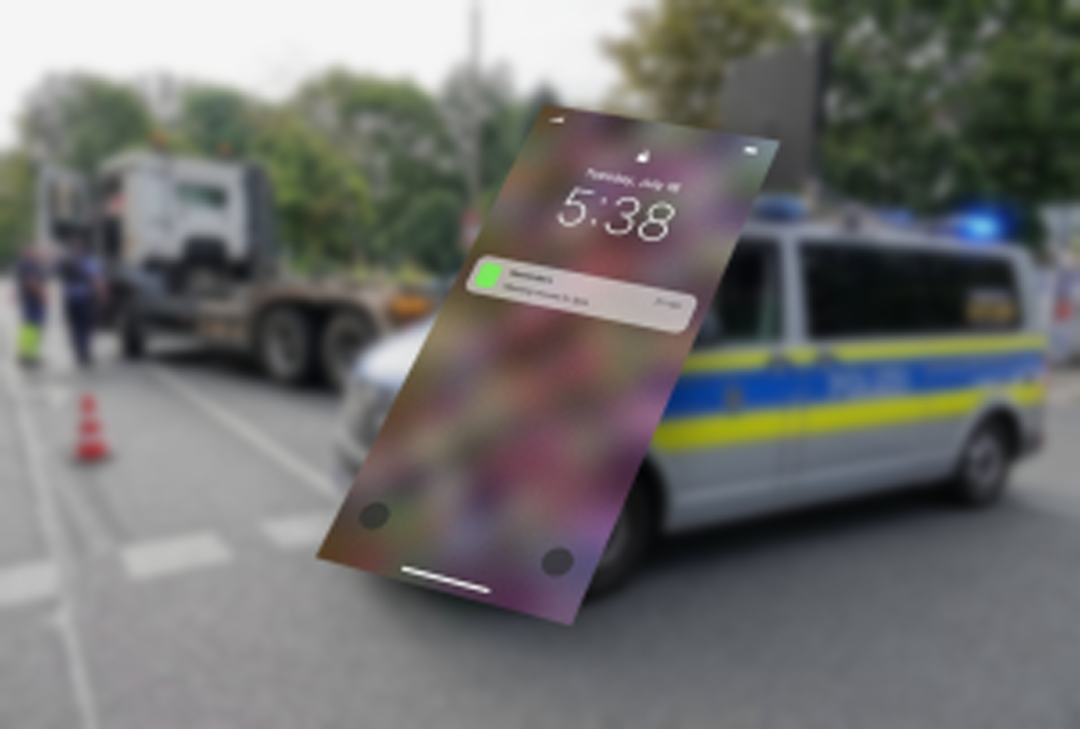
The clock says 5:38
